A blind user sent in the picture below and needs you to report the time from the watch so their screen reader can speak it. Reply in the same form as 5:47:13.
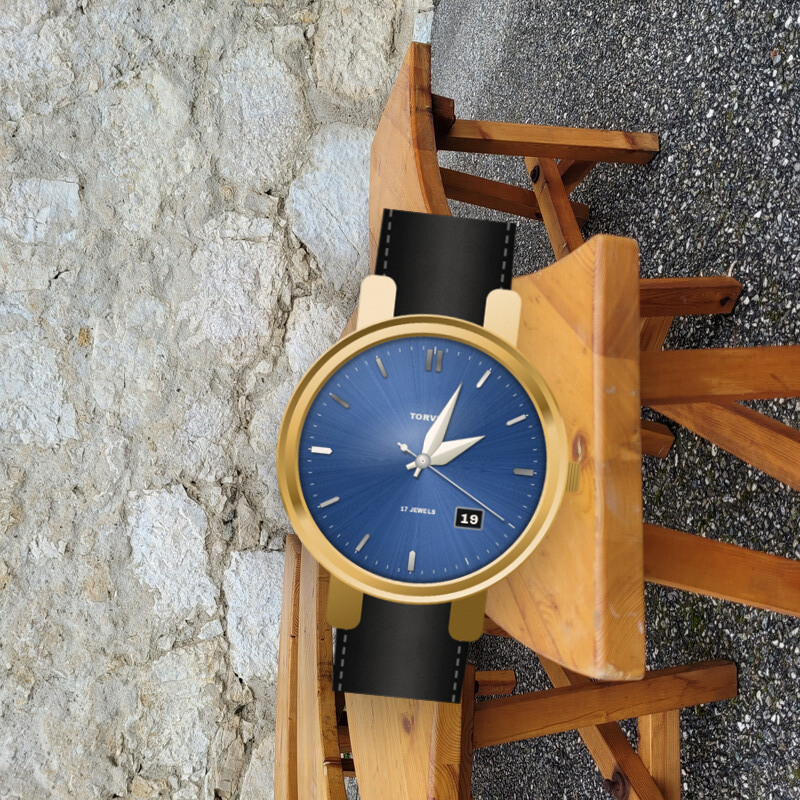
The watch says 2:03:20
